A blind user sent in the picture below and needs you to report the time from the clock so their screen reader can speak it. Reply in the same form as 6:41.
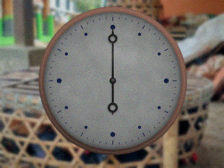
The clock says 6:00
